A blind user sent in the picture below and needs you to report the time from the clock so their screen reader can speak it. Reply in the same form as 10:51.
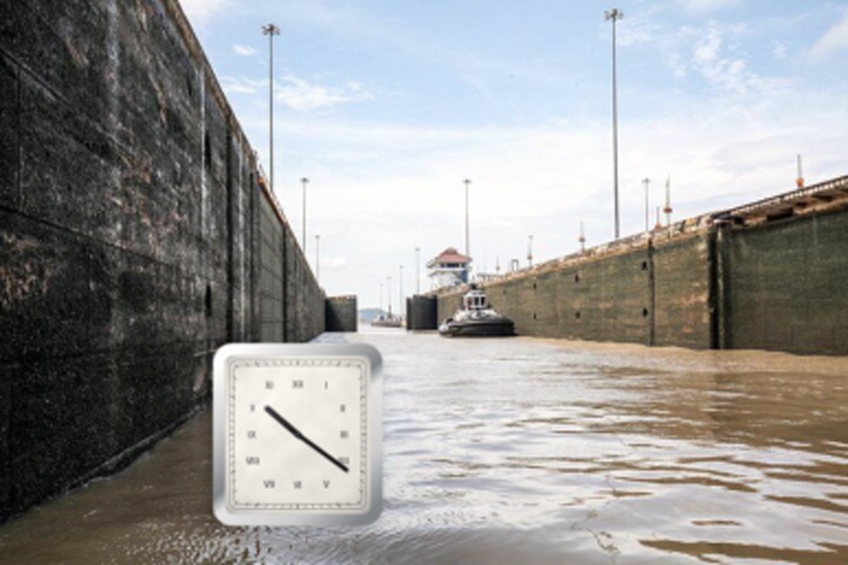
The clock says 10:21
